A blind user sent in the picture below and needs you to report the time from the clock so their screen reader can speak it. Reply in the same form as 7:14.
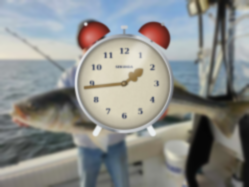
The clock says 1:44
